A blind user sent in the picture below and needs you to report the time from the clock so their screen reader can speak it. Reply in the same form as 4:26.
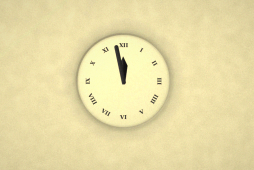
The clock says 11:58
